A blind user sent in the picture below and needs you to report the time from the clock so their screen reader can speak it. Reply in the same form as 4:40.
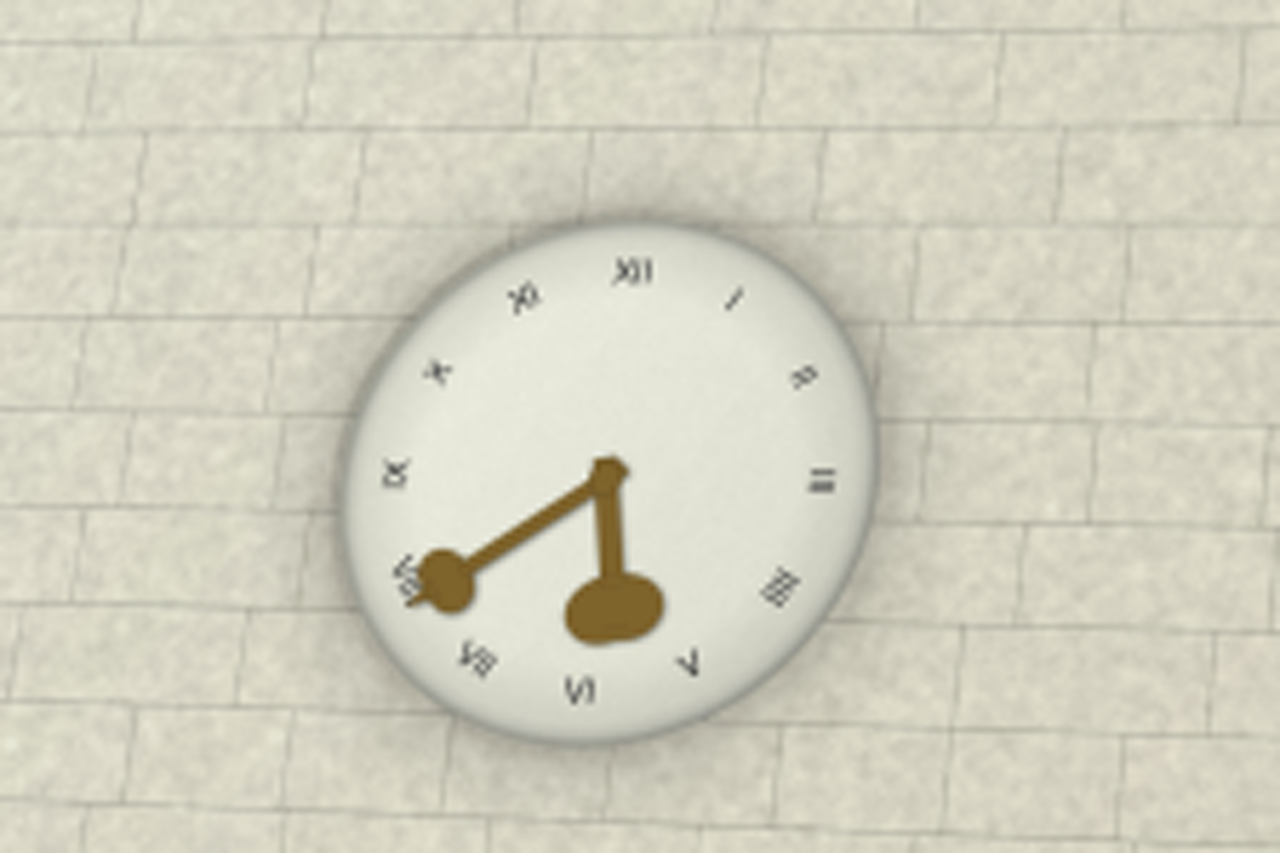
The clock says 5:39
